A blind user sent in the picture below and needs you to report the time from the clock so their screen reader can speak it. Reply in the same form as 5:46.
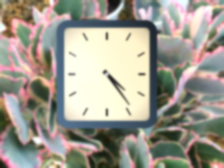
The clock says 4:24
